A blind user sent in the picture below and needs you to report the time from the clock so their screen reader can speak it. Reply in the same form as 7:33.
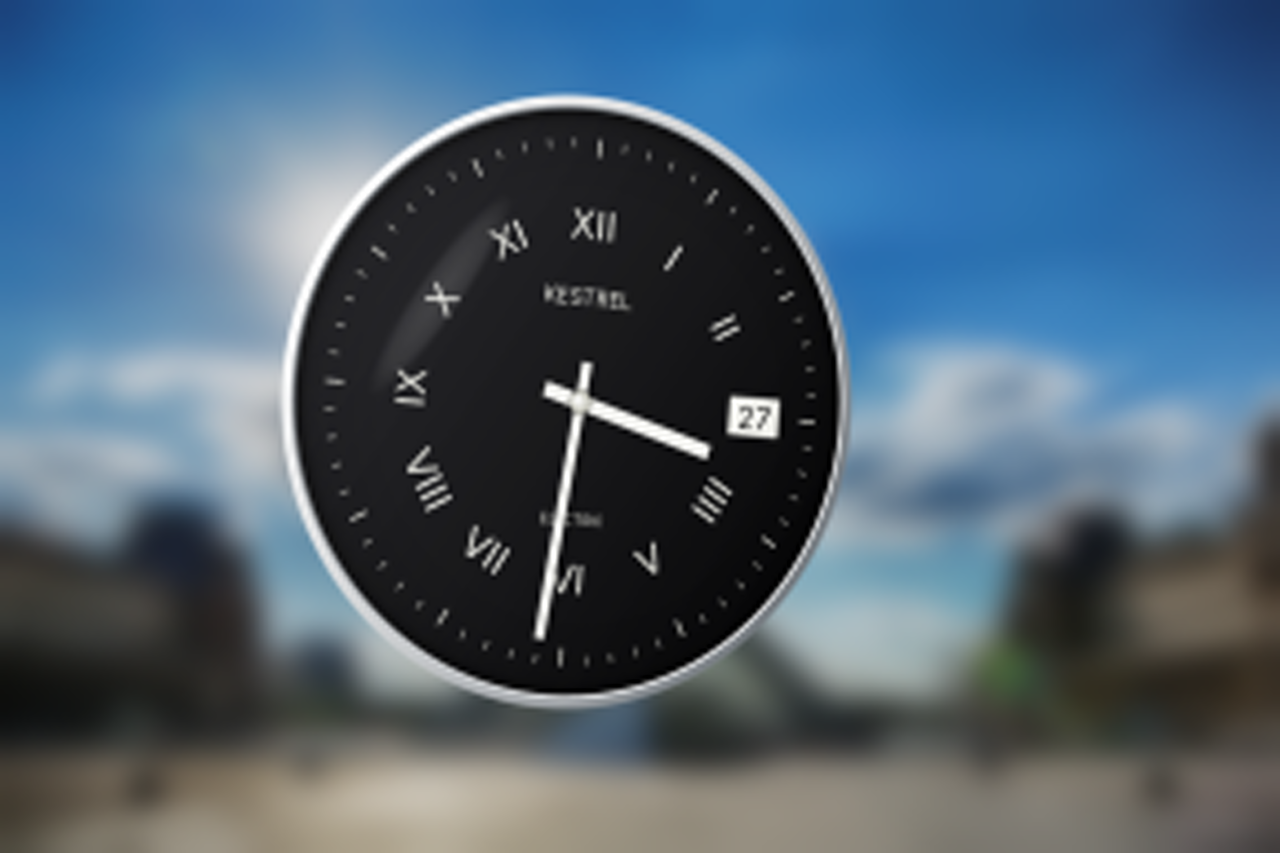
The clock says 3:31
